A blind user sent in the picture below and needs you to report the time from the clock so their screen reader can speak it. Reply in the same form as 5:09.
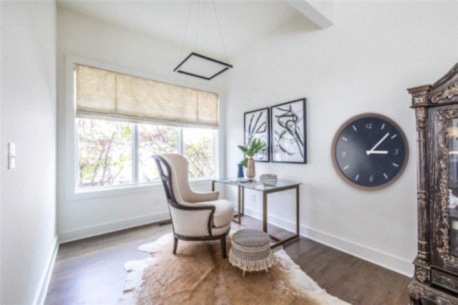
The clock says 3:08
